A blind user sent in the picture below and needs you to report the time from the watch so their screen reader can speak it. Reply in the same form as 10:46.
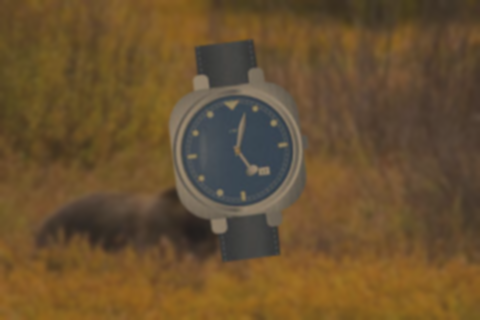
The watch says 5:03
